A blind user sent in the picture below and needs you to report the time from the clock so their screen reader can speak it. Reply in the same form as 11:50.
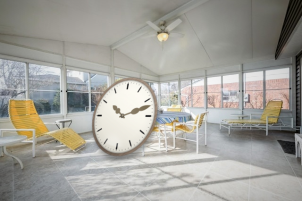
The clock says 10:12
